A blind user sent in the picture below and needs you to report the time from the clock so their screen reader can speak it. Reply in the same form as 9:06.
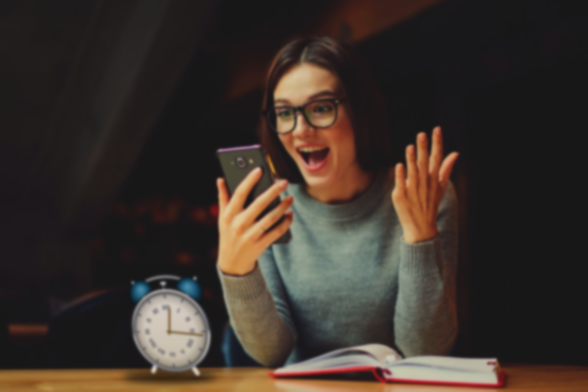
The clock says 12:16
